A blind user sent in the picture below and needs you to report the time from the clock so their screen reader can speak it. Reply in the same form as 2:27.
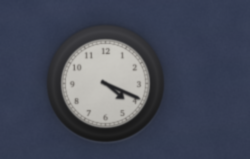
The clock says 4:19
